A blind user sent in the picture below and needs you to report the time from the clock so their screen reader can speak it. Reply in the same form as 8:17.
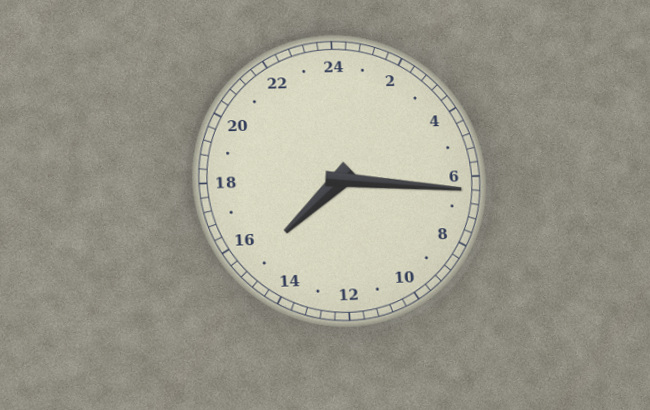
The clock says 15:16
